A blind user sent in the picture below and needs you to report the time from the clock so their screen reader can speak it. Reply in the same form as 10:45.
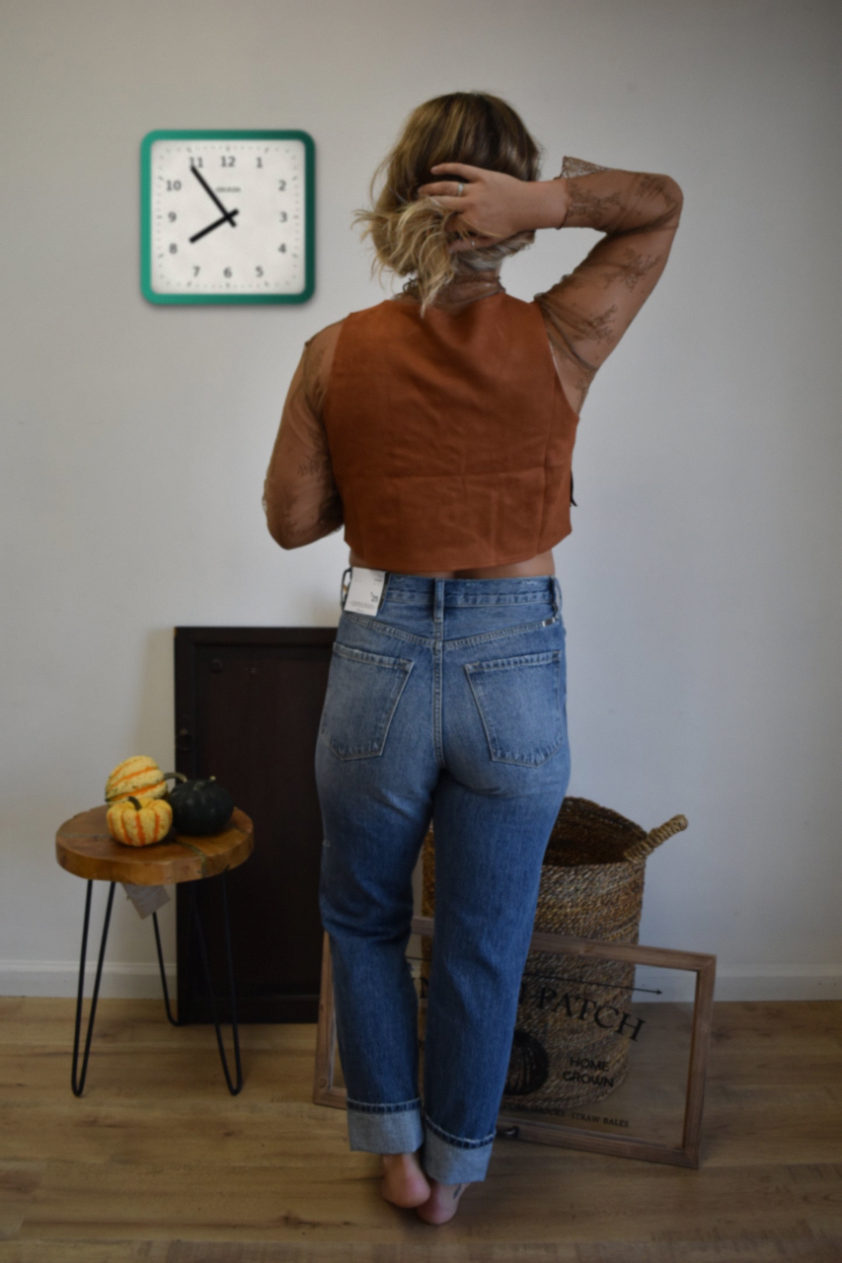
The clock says 7:54
